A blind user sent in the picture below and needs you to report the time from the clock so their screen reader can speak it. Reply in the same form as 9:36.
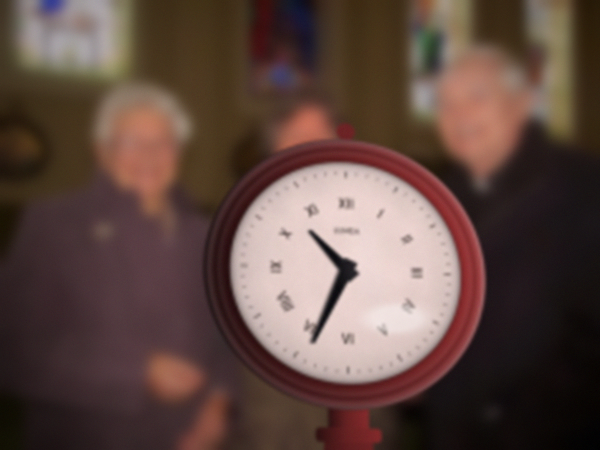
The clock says 10:34
